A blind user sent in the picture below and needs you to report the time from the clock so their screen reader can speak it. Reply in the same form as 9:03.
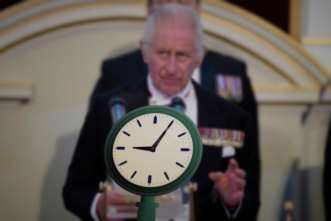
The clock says 9:05
